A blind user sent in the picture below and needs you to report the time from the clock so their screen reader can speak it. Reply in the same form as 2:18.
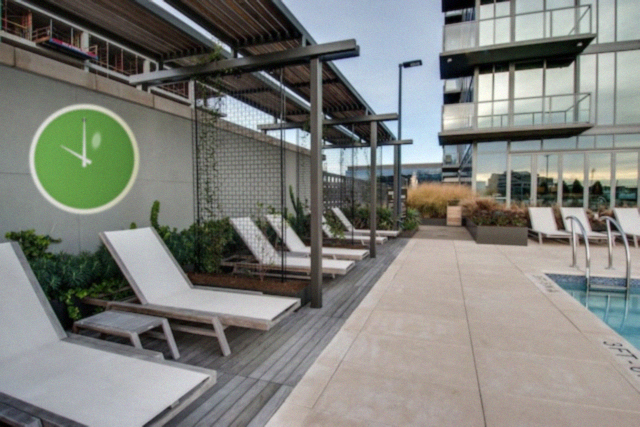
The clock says 10:00
